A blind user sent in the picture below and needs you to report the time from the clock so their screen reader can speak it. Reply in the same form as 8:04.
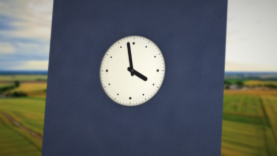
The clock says 3:58
